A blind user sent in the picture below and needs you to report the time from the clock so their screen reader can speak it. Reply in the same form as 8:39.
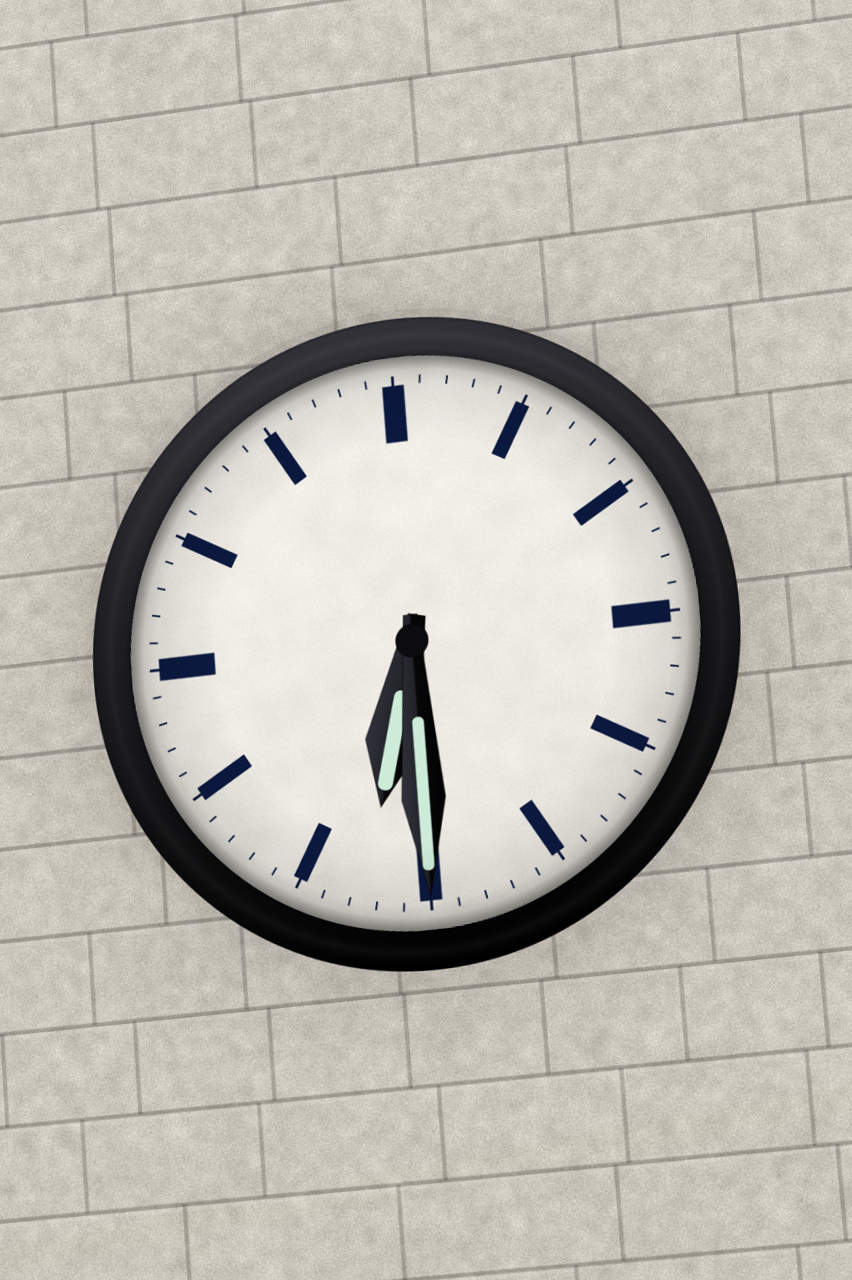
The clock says 6:30
